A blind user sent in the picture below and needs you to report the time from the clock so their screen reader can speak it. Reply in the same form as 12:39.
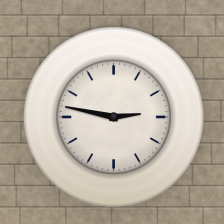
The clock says 2:47
